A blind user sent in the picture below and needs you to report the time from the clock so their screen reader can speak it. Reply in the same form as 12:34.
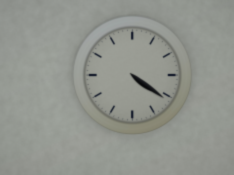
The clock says 4:21
